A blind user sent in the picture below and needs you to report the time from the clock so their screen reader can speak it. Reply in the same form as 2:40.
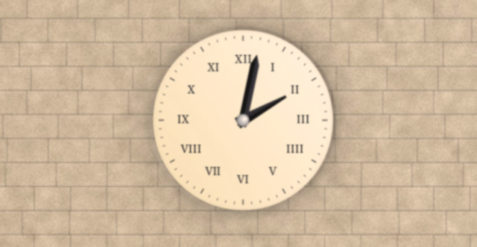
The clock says 2:02
